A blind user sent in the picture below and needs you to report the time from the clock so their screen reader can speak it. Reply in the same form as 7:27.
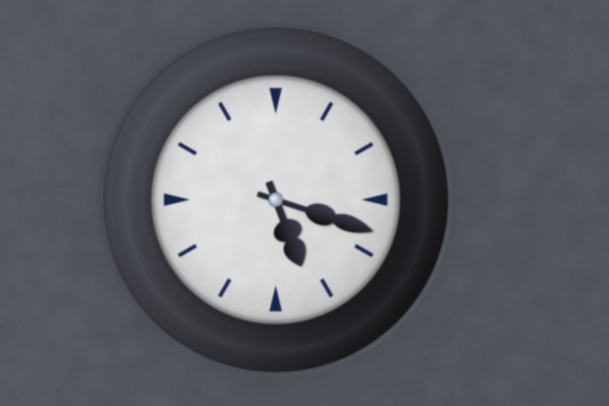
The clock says 5:18
